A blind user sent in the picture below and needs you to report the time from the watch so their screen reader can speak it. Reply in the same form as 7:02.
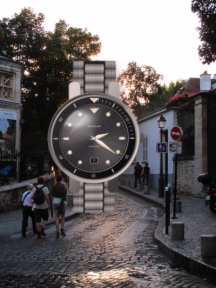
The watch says 2:21
